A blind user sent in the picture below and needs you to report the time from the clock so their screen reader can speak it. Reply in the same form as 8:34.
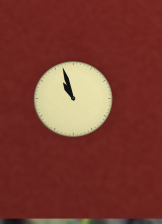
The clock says 10:57
